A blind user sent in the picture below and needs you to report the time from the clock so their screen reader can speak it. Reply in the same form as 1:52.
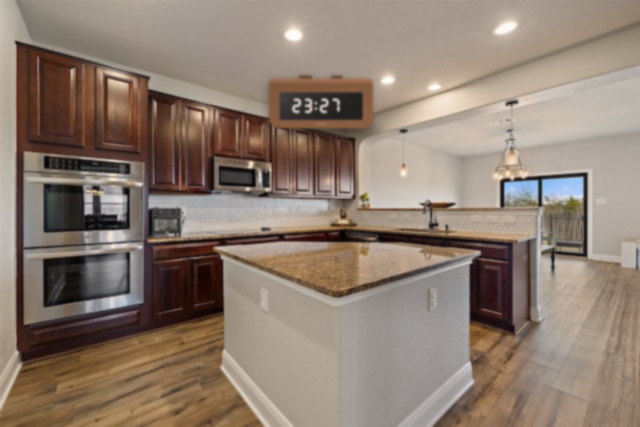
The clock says 23:27
